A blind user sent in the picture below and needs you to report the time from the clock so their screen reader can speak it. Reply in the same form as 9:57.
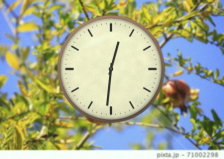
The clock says 12:31
